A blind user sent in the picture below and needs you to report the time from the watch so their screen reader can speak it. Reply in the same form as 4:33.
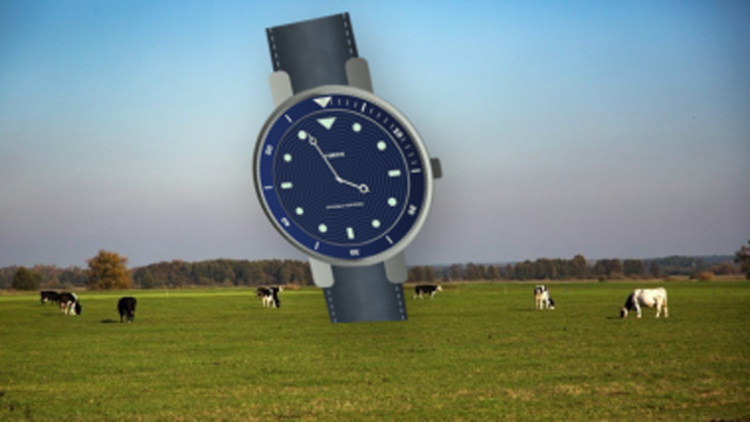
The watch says 3:56
